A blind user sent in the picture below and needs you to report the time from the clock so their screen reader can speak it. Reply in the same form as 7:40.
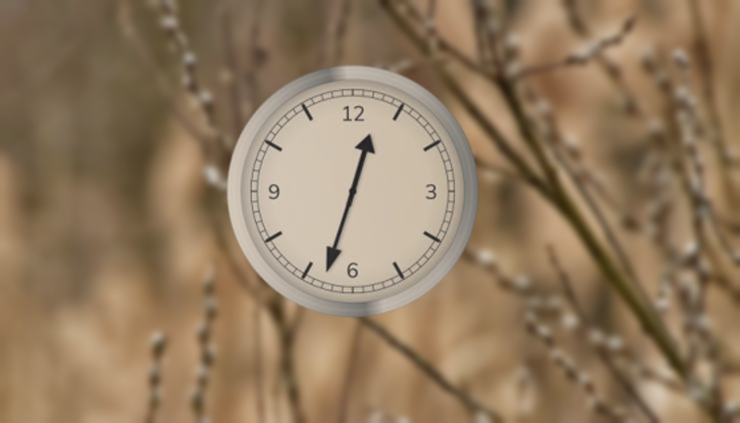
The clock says 12:33
